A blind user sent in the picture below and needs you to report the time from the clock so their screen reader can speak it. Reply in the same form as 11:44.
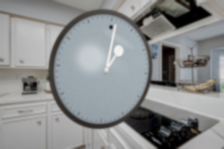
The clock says 1:01
